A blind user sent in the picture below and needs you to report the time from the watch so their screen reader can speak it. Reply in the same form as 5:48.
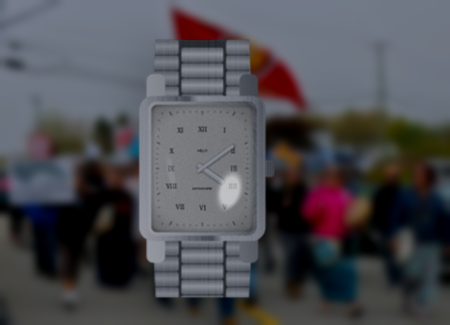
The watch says 4:09
